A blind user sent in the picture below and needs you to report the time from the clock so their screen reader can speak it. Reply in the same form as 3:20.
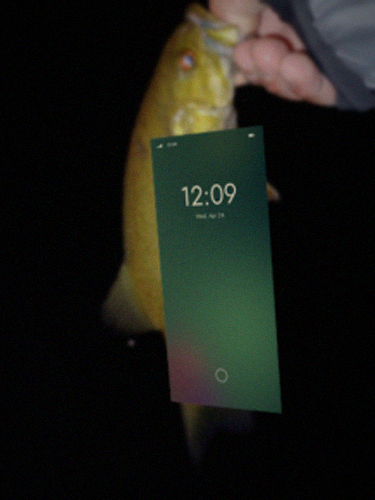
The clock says 12:09
